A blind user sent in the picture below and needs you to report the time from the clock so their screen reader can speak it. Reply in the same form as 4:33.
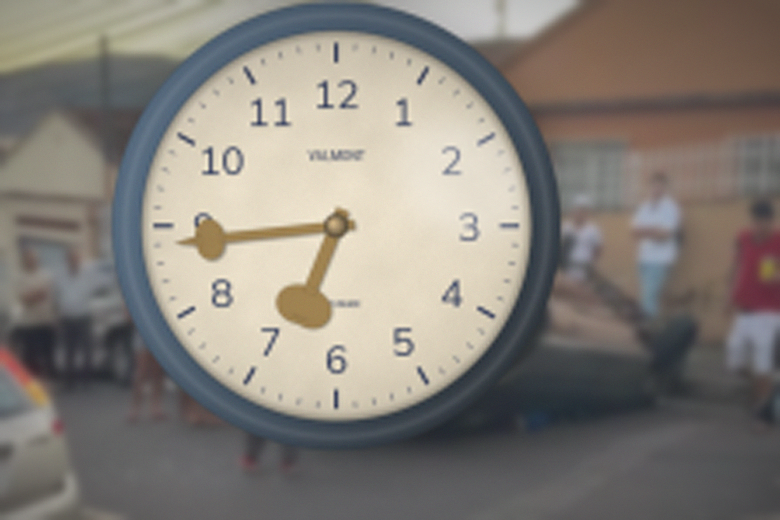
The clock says 6:44
